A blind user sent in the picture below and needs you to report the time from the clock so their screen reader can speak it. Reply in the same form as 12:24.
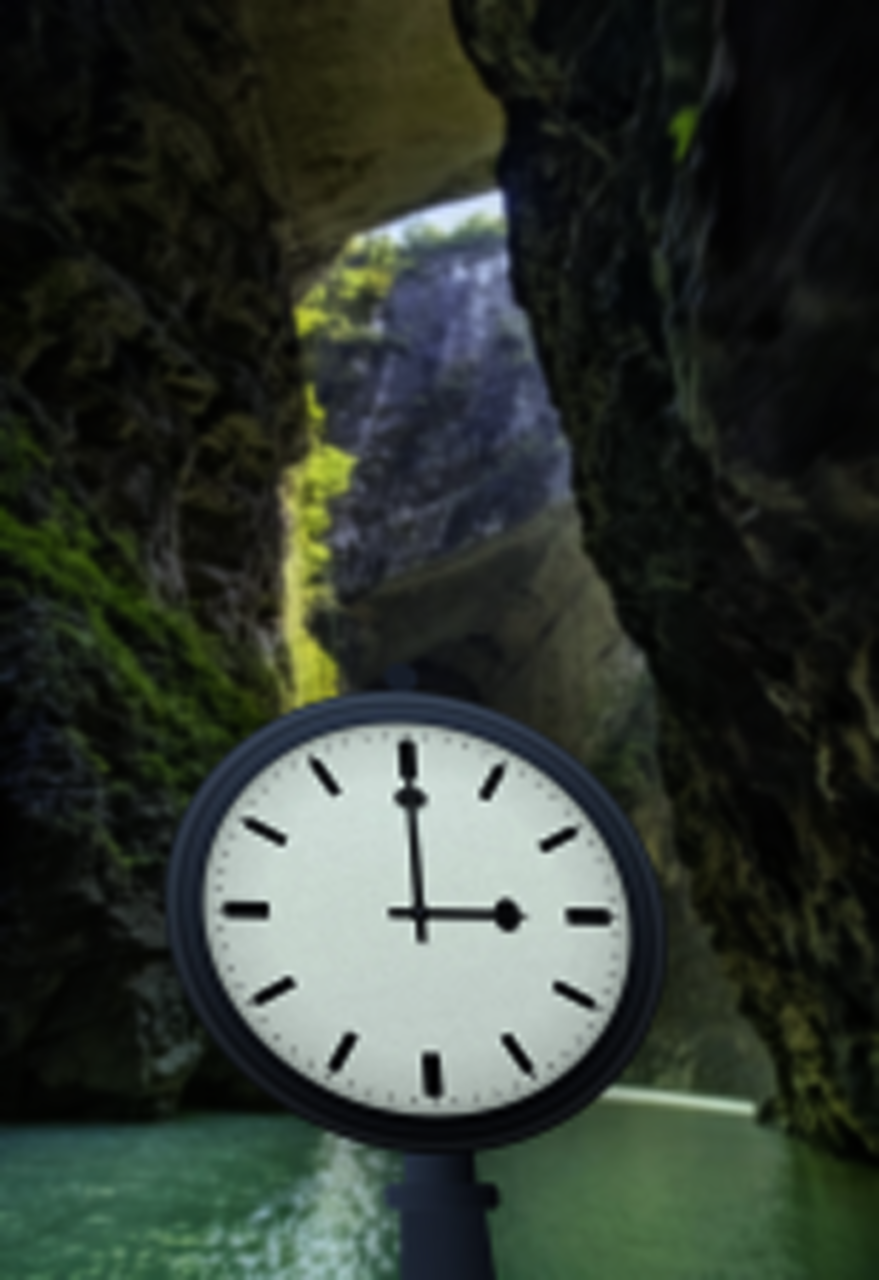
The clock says 3:00
